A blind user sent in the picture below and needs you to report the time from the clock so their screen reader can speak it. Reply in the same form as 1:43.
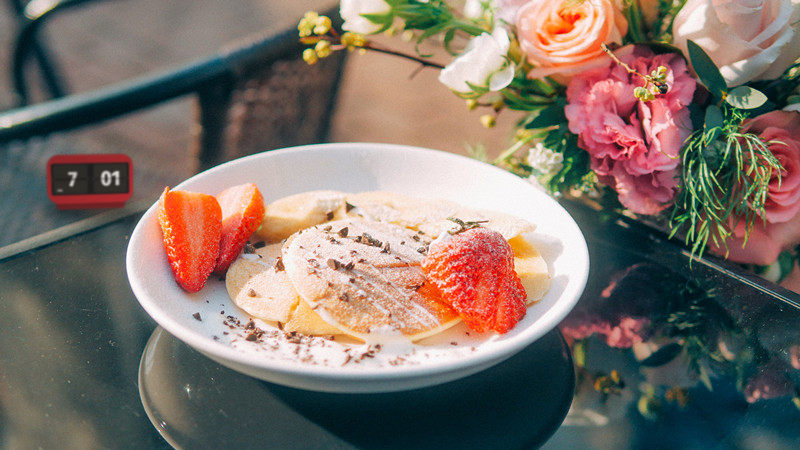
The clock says 7:01
